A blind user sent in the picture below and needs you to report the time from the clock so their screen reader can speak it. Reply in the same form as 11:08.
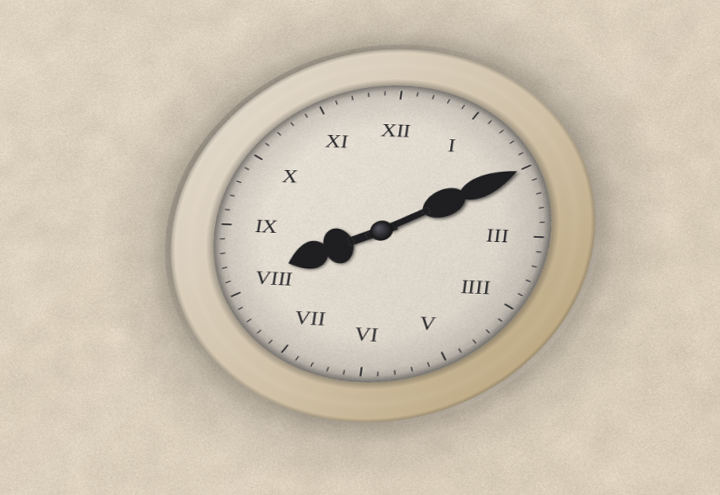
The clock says 8:10
